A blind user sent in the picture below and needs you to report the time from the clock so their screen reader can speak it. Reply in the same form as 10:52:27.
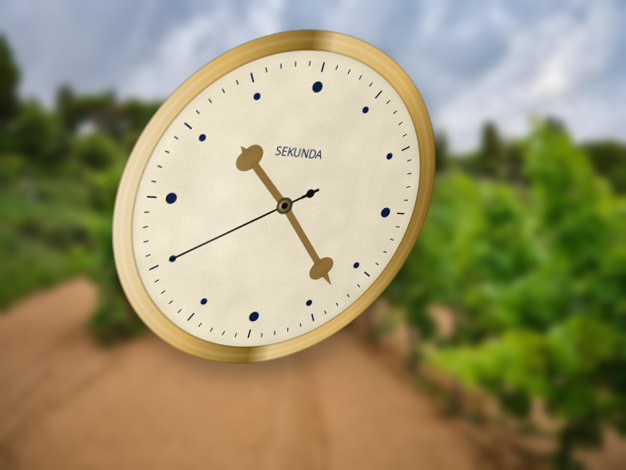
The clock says 10:22:40
